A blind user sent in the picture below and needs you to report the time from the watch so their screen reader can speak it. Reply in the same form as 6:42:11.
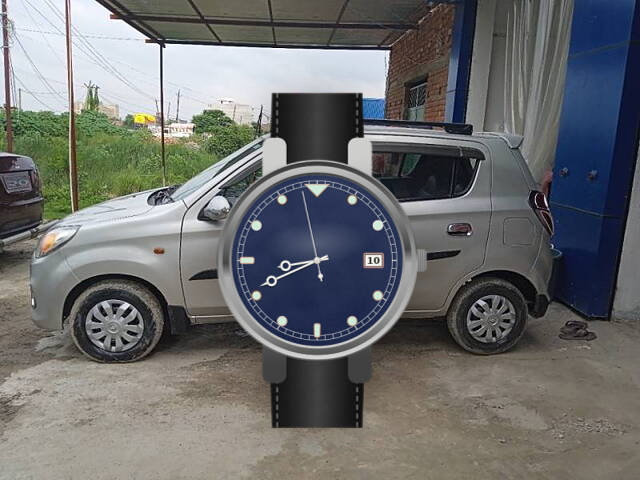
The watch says 8:40:58
